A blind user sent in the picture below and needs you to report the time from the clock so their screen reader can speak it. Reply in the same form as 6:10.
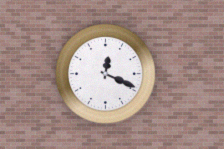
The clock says 12:19
